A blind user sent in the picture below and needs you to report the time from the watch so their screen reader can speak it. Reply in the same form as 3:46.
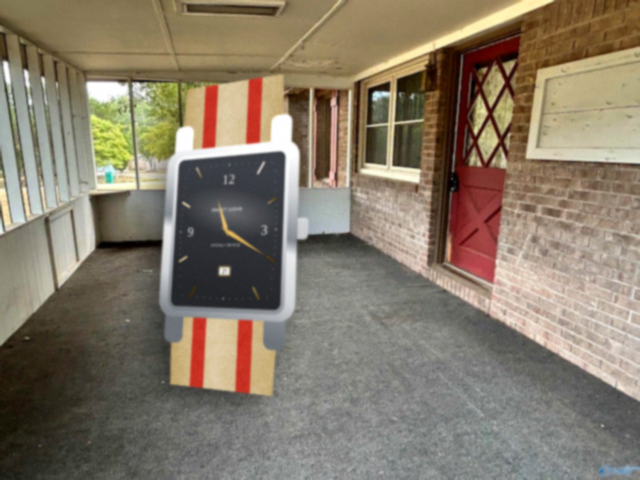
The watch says 11:20
